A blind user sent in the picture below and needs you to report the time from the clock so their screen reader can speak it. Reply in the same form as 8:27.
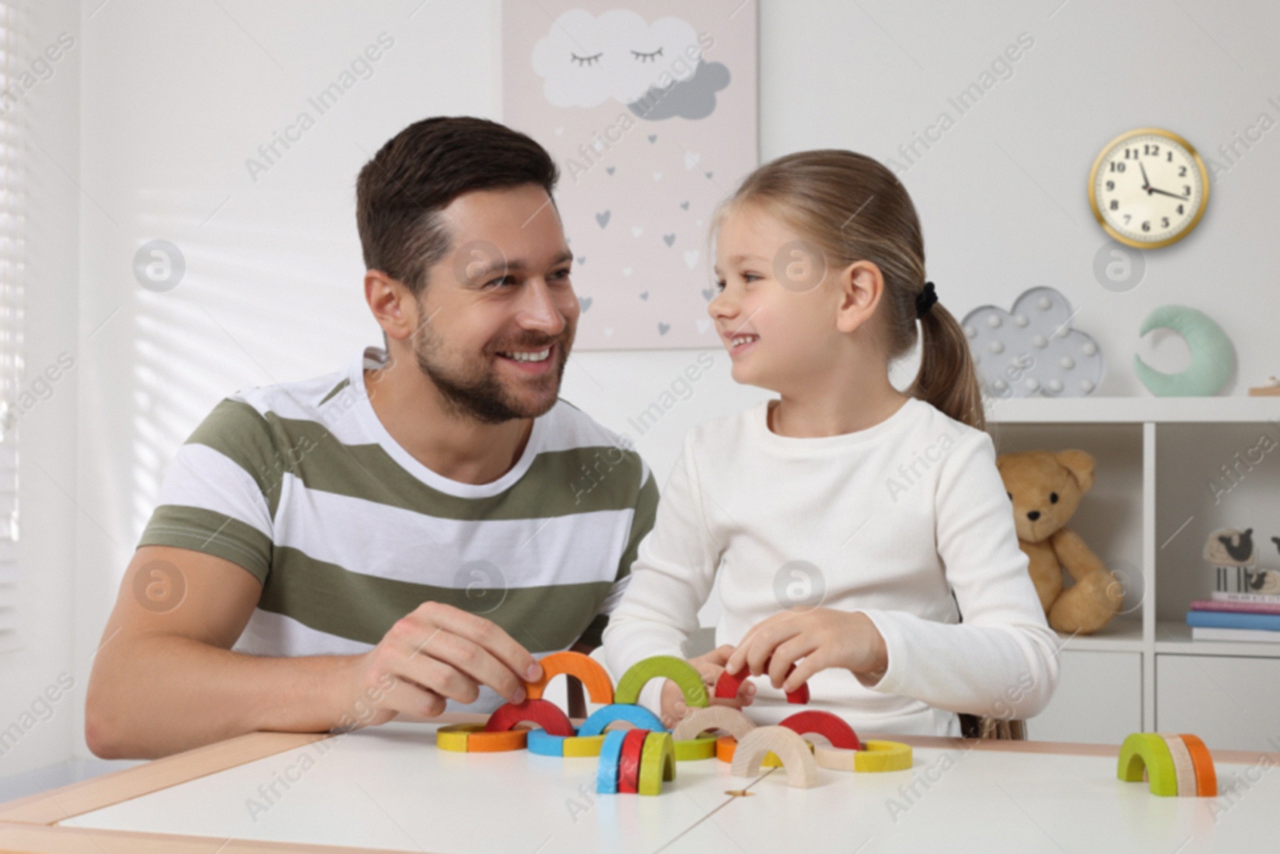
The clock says 11:17
